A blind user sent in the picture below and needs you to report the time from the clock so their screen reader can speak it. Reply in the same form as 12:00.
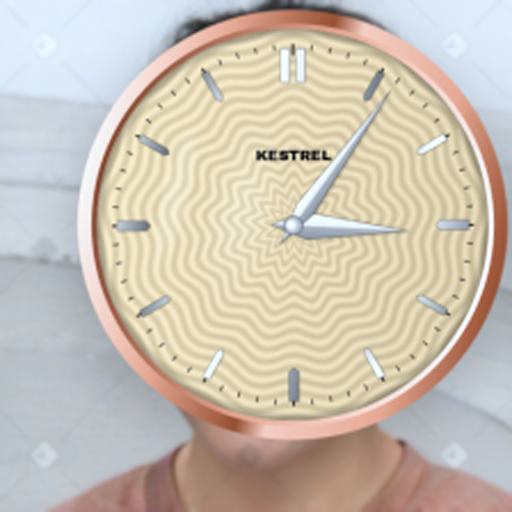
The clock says 3:06
